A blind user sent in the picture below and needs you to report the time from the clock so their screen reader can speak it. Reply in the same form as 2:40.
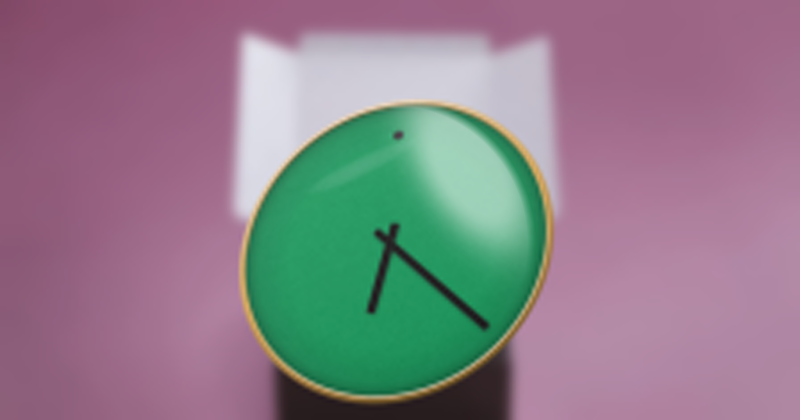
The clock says 6:22
